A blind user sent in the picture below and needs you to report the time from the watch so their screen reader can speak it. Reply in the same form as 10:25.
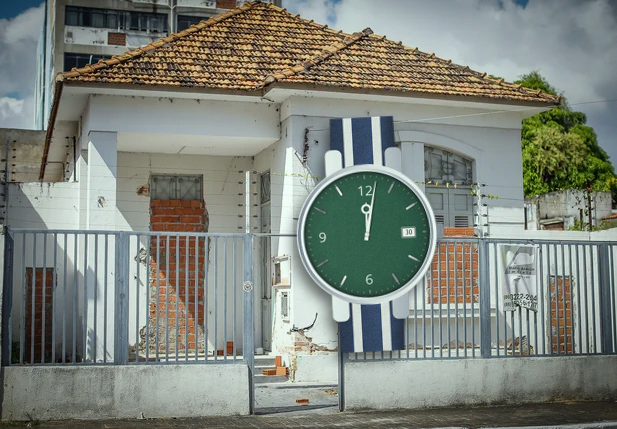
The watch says 12:02
